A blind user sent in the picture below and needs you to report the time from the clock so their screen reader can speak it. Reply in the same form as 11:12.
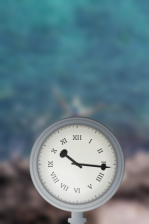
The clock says 10:16
